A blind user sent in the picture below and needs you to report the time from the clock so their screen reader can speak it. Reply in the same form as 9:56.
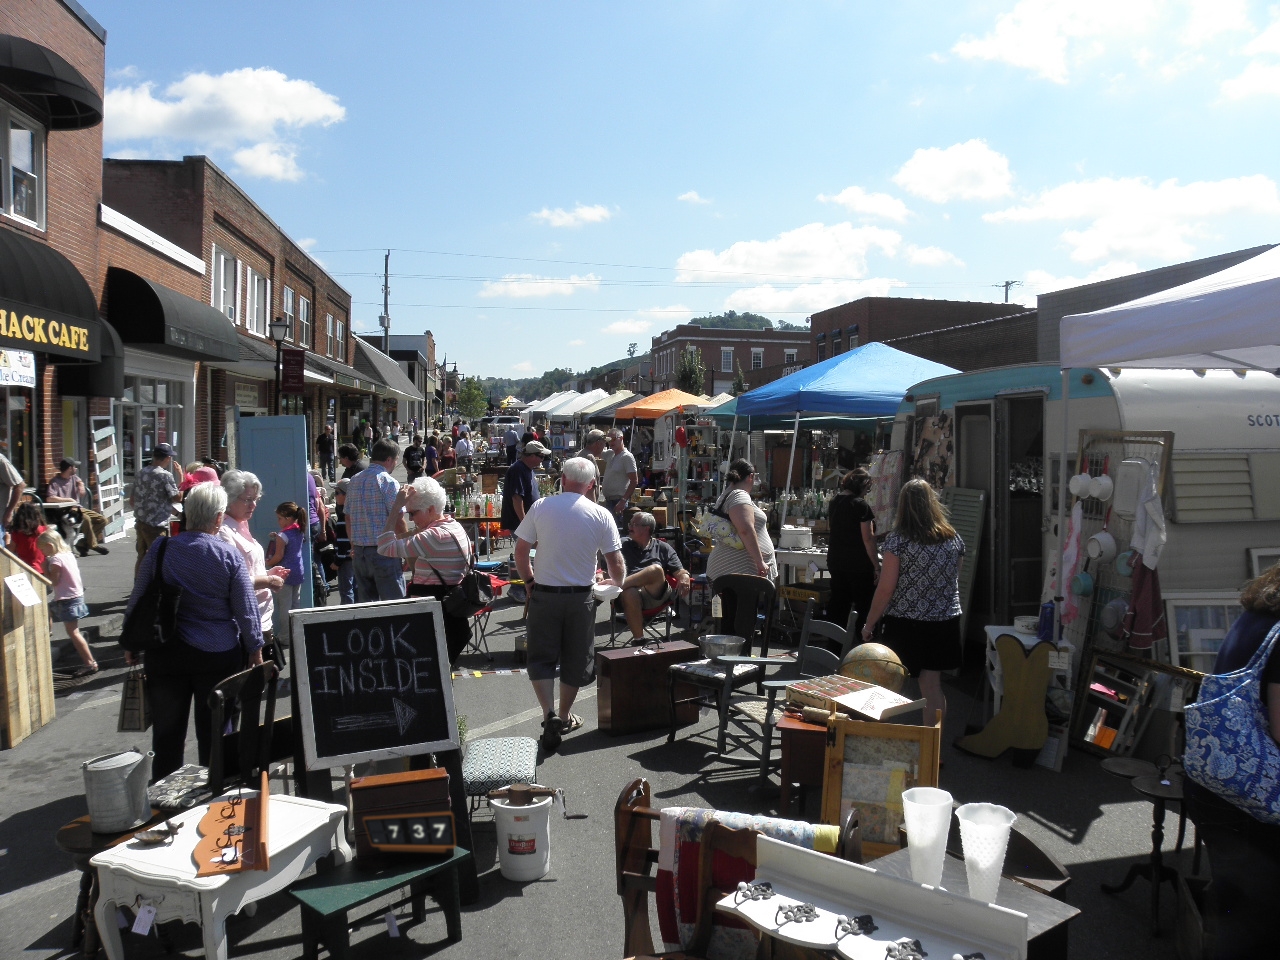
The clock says 7:37
